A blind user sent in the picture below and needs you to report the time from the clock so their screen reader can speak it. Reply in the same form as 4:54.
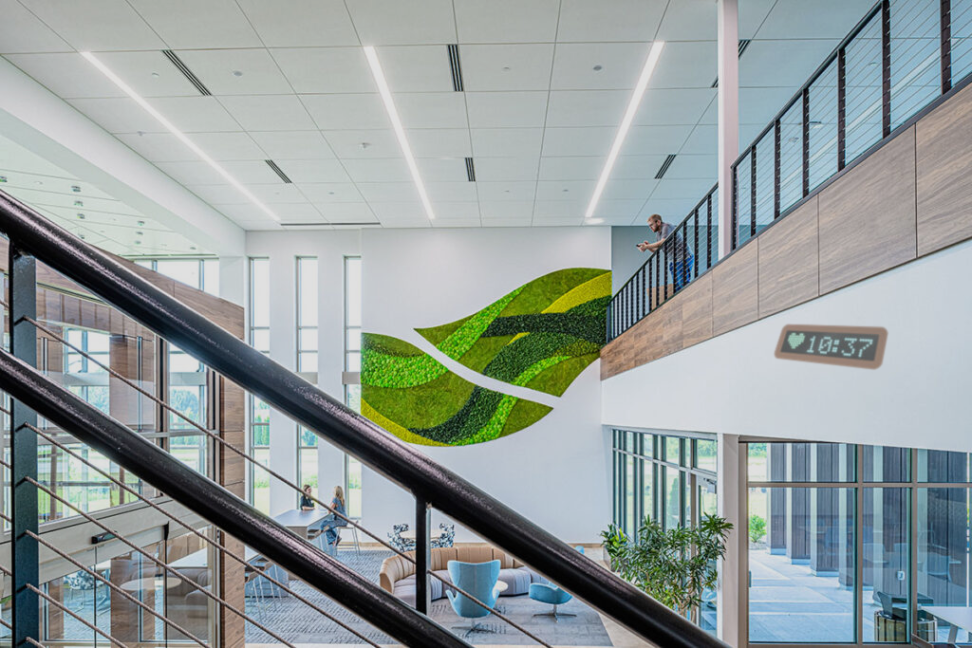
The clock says 10:37
